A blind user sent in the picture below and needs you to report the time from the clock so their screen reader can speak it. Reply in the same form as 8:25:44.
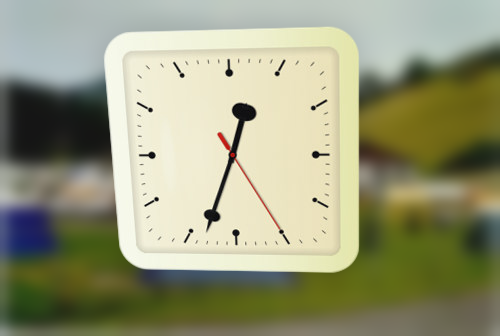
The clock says 12:33:25
